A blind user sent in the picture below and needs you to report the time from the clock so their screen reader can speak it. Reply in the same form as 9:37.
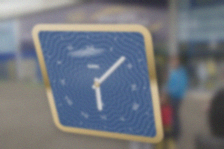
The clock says 6:08
